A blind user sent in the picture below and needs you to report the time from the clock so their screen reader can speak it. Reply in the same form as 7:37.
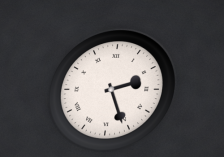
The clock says 2:26
